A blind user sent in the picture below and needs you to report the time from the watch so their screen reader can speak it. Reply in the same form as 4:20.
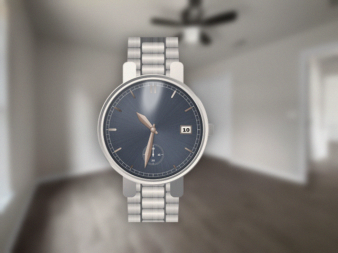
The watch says 10:32
